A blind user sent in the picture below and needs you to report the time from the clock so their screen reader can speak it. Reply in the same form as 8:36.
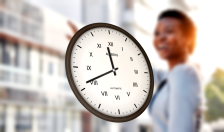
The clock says 11:41
